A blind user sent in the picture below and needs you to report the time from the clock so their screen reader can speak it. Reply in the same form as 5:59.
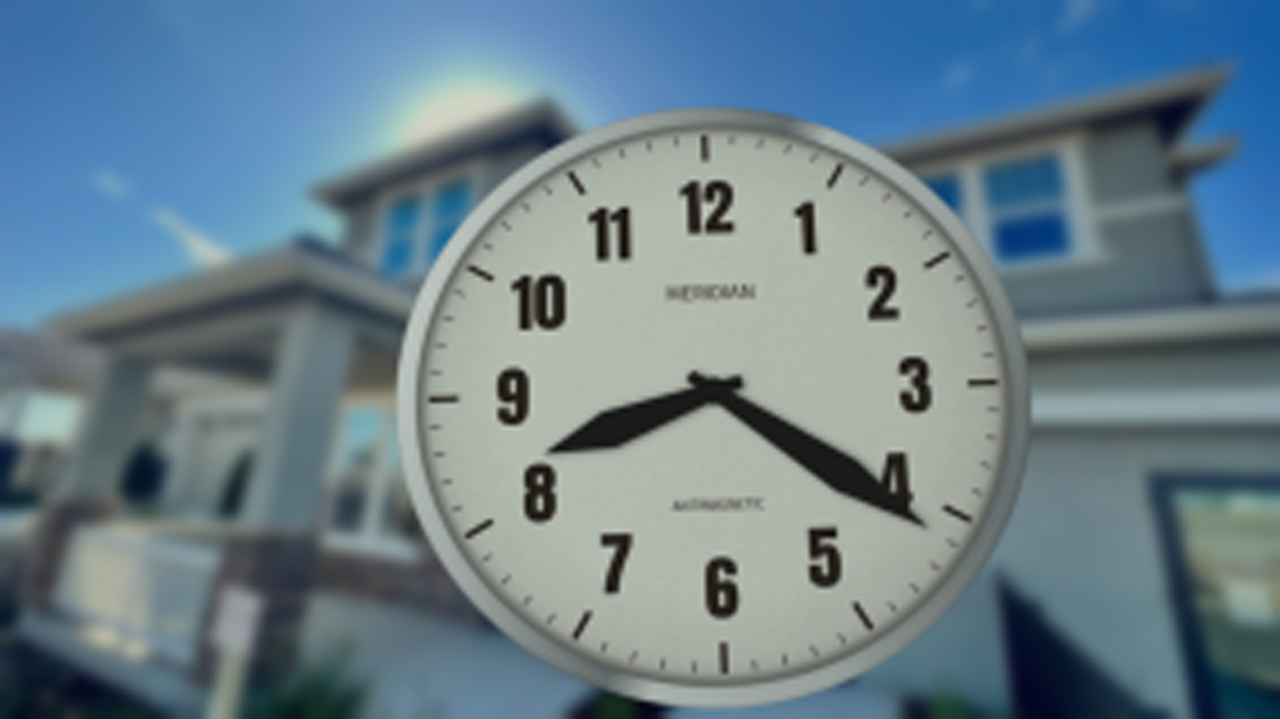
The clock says 8:21
